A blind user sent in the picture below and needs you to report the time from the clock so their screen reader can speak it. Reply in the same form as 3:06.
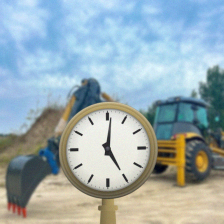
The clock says 5:01
